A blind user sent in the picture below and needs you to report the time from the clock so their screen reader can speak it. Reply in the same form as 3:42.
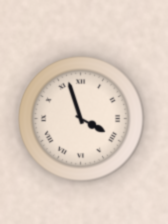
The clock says 3:57
